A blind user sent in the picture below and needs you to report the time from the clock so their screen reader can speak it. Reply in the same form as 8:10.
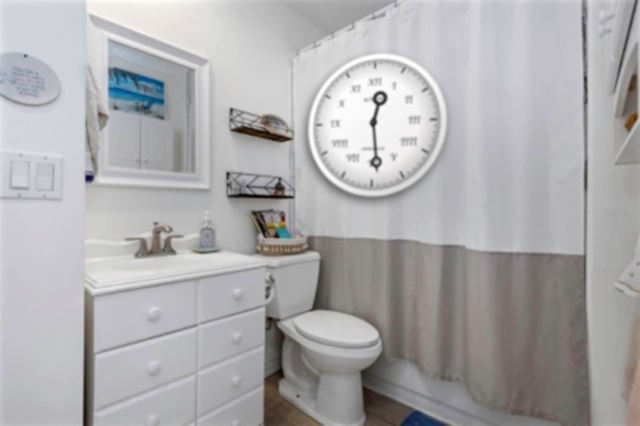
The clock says 12:29
